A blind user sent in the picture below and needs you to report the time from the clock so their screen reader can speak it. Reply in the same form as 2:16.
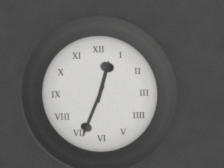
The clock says 12:34
